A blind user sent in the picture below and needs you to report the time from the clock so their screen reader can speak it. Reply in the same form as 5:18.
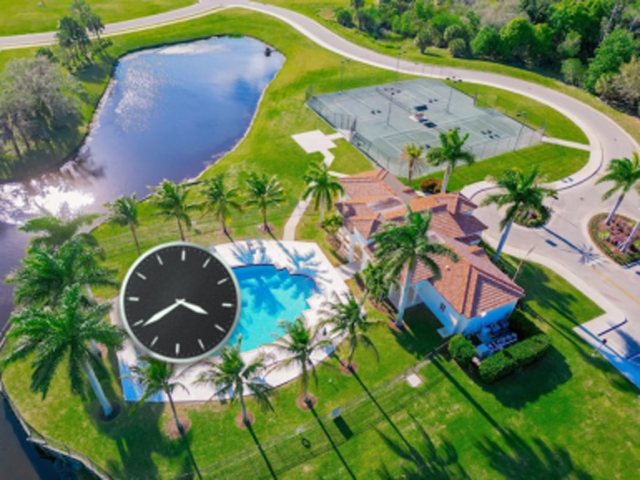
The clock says 3:39
